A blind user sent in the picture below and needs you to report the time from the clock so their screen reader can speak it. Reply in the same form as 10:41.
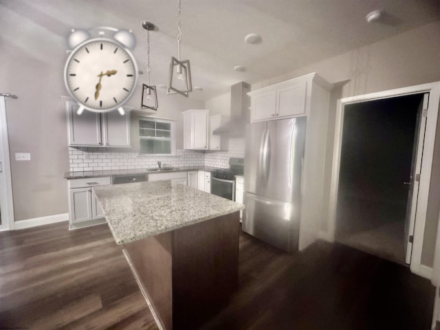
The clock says 2:32
